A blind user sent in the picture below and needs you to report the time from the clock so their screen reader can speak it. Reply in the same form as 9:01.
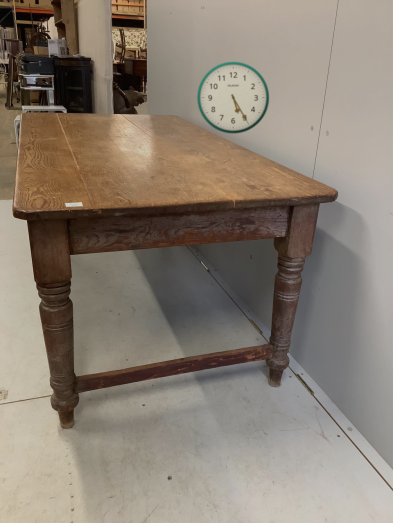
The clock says 5:25
